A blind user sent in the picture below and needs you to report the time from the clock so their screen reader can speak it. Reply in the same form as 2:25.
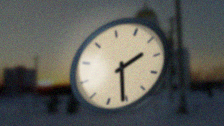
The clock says 1:26
